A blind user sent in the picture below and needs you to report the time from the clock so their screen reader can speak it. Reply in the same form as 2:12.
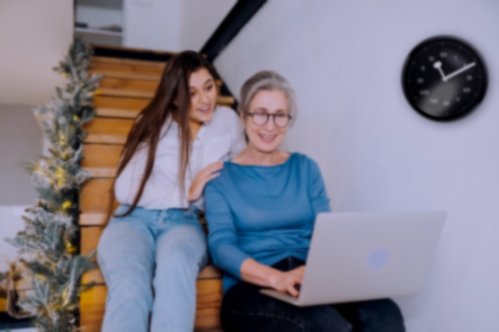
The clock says 11:11
